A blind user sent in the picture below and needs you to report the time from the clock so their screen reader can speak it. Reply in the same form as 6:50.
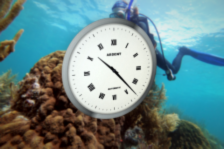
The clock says 10:23
